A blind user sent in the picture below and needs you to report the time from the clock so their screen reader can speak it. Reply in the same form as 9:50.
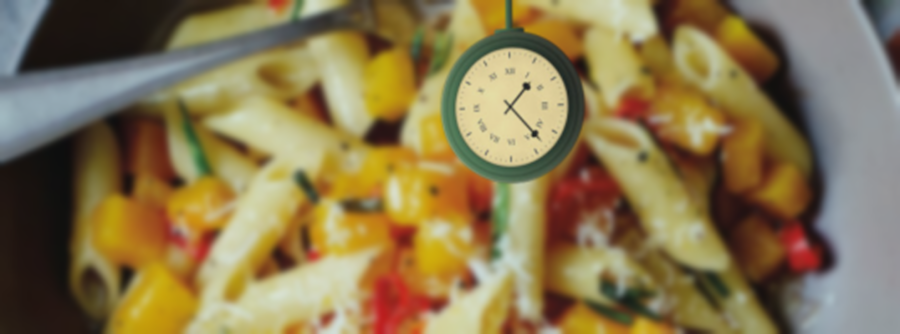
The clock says 1:23
